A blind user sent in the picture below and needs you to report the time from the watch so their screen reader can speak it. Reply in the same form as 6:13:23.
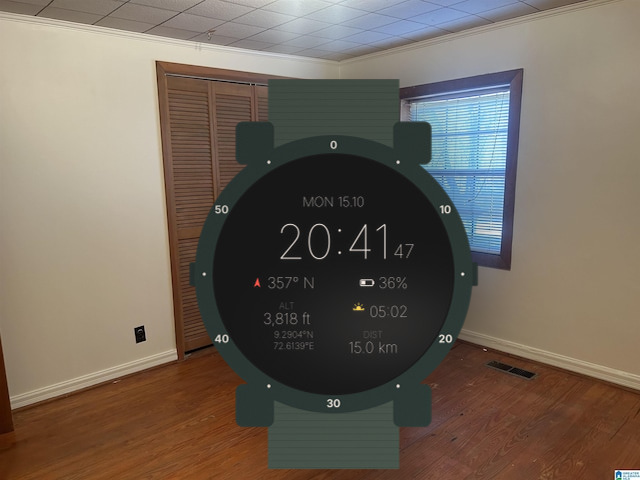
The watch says 20:41:47
